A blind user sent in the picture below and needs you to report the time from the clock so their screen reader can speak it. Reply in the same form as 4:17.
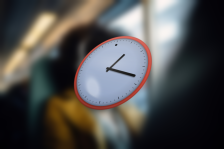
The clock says 1:18
